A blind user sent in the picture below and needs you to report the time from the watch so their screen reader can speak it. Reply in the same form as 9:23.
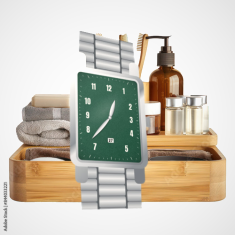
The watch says 12:37
